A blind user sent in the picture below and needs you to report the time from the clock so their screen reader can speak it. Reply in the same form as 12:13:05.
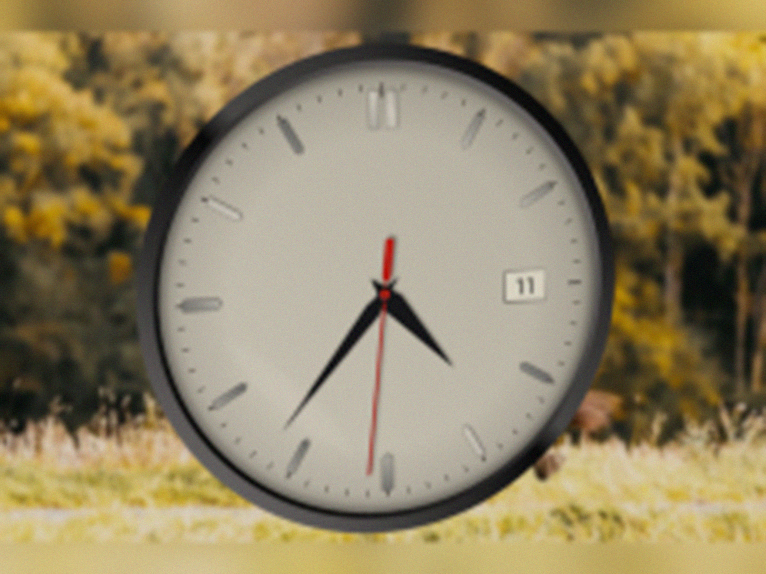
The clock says 4:36:31
